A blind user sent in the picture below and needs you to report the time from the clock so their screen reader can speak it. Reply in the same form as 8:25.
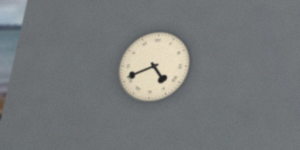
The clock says 4:41
